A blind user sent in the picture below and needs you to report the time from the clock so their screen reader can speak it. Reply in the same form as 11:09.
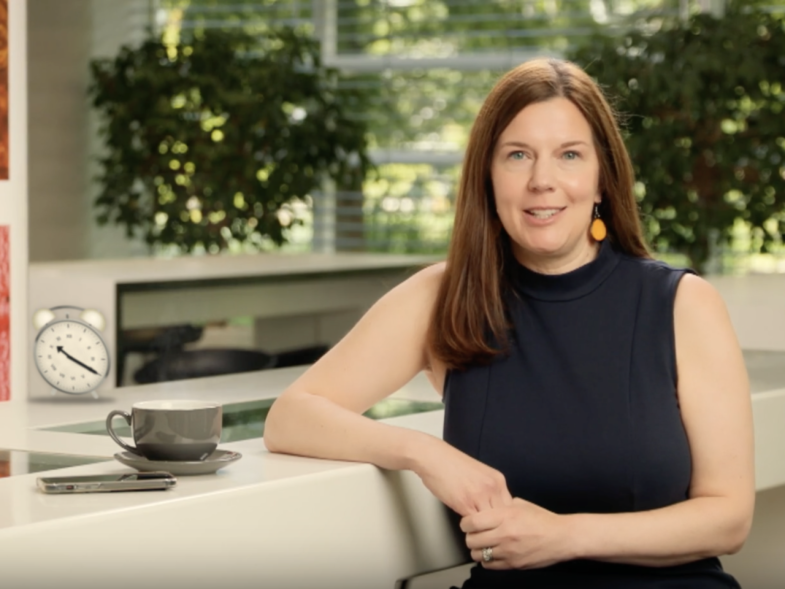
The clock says 10:20
